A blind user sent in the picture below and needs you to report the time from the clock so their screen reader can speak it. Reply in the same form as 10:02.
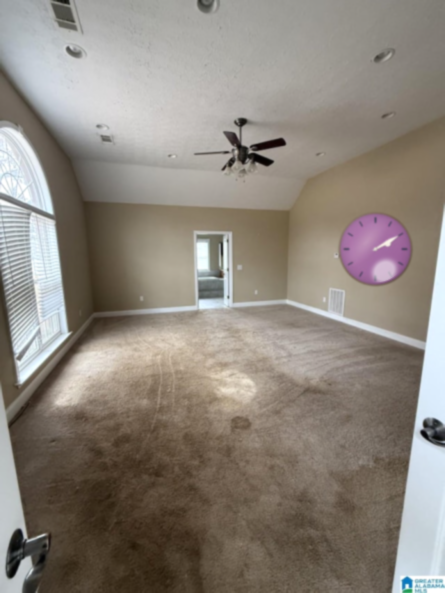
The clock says 2:10
